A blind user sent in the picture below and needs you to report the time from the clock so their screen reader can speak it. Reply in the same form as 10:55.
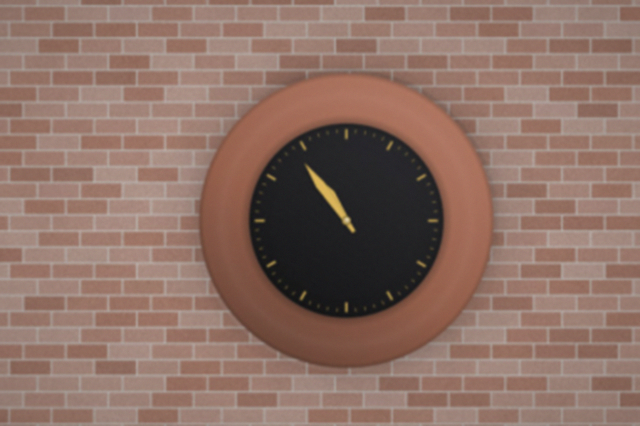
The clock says 10:54
